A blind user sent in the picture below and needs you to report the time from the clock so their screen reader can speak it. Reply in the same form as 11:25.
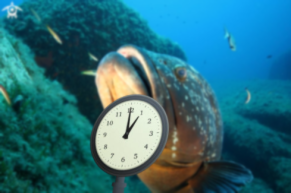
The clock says 1:00
